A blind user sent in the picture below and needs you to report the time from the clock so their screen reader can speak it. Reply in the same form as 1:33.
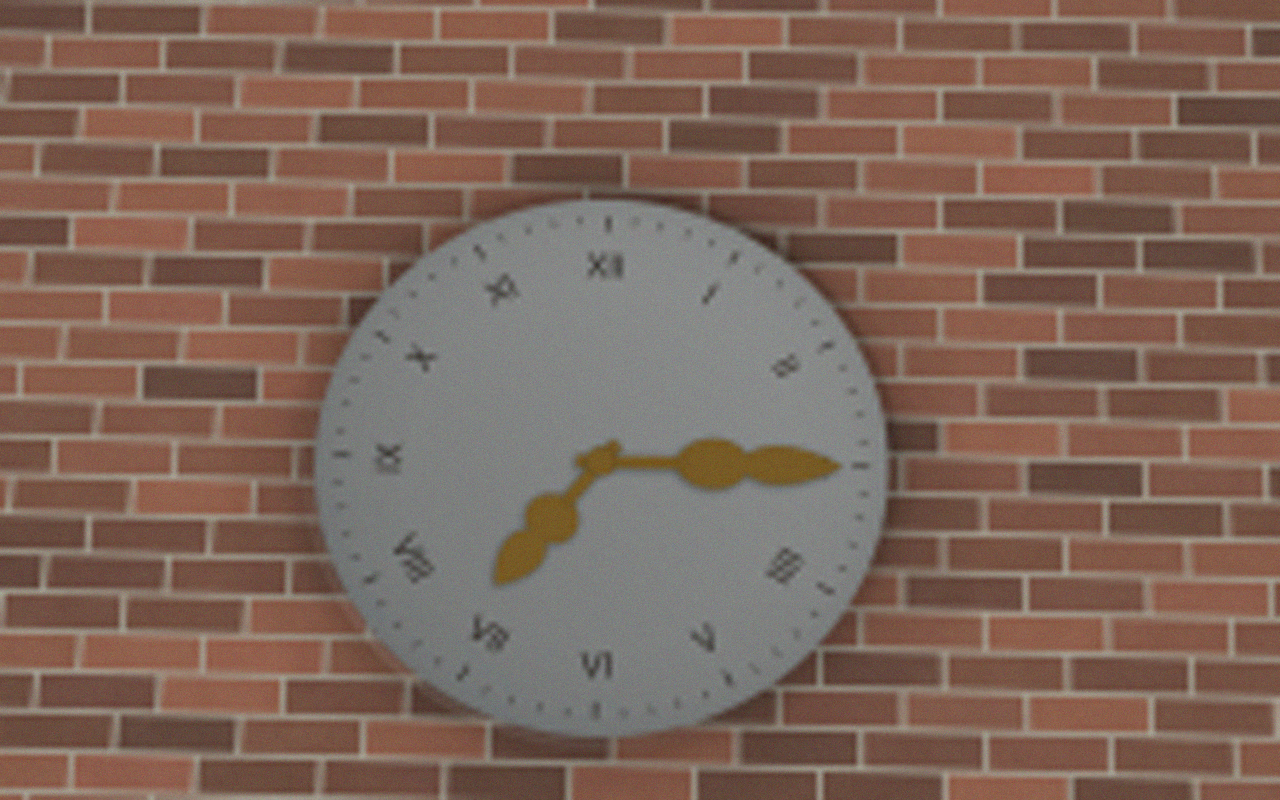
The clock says 7:15
